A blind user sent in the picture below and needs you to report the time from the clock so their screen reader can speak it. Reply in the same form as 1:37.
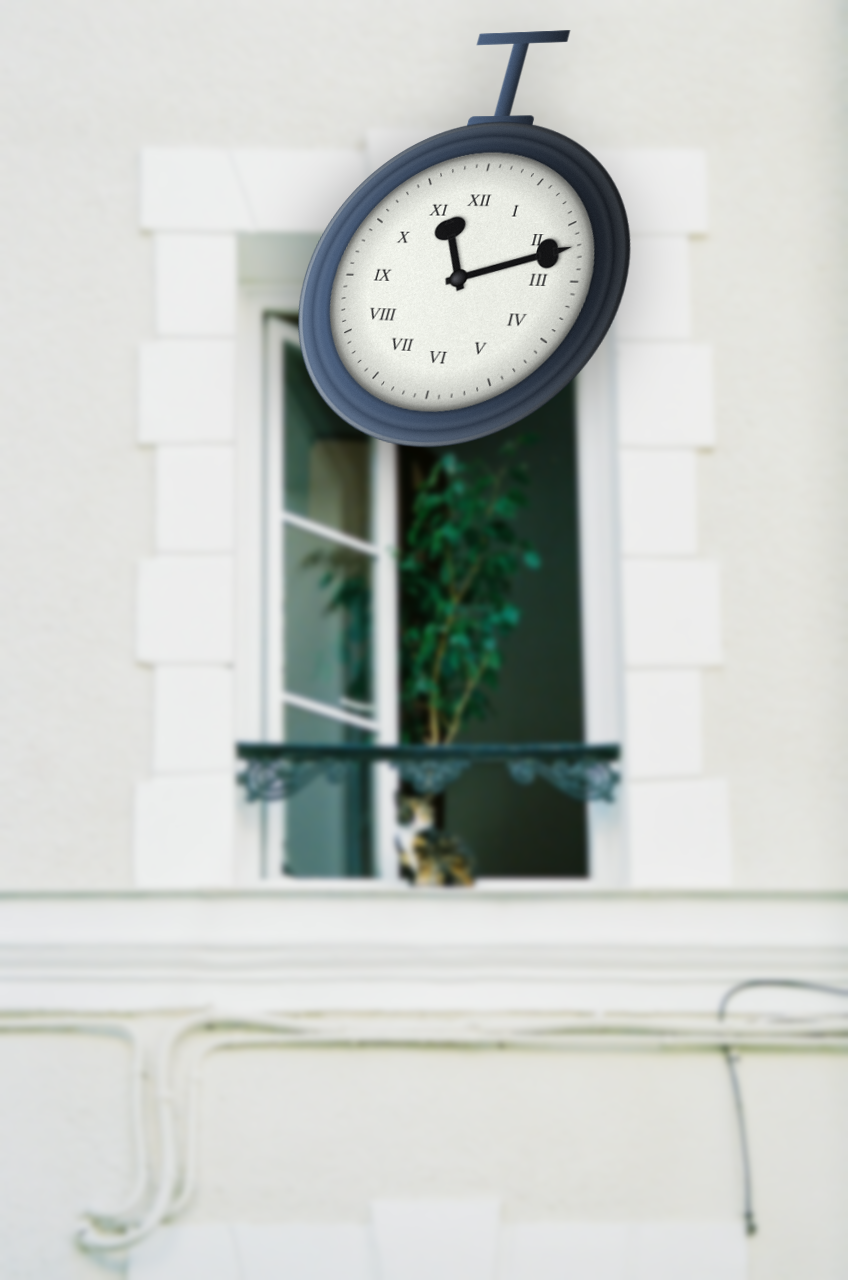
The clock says 11:12
